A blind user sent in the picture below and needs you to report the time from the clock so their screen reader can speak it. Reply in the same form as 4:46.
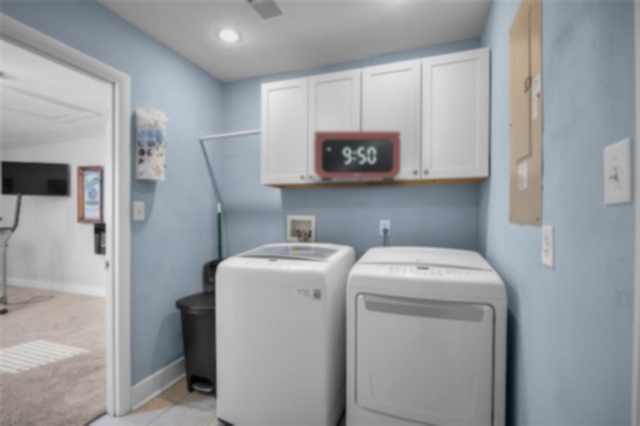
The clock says 9:50
